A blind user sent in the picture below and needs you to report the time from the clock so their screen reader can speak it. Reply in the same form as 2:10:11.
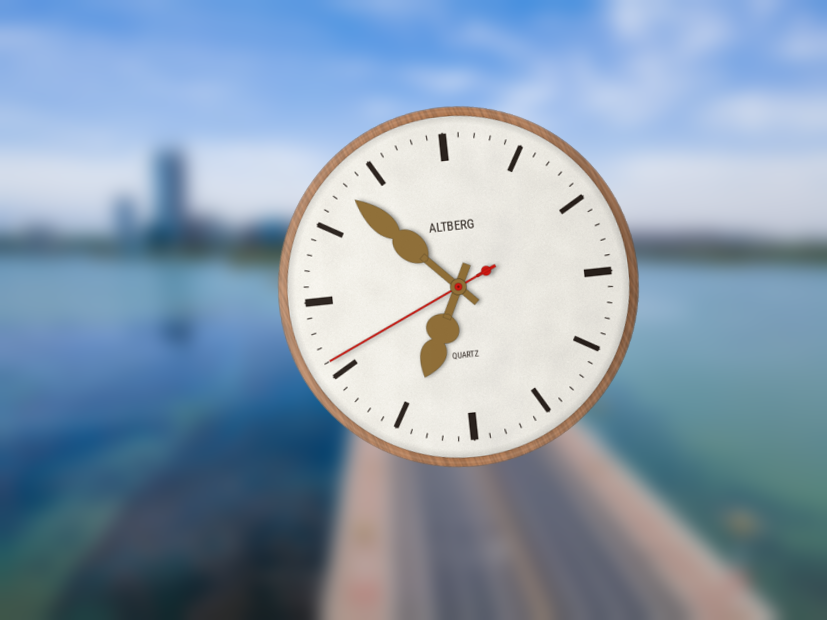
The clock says 6:52:41
